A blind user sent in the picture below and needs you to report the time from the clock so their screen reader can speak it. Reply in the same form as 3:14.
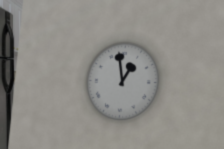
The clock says 12:58
